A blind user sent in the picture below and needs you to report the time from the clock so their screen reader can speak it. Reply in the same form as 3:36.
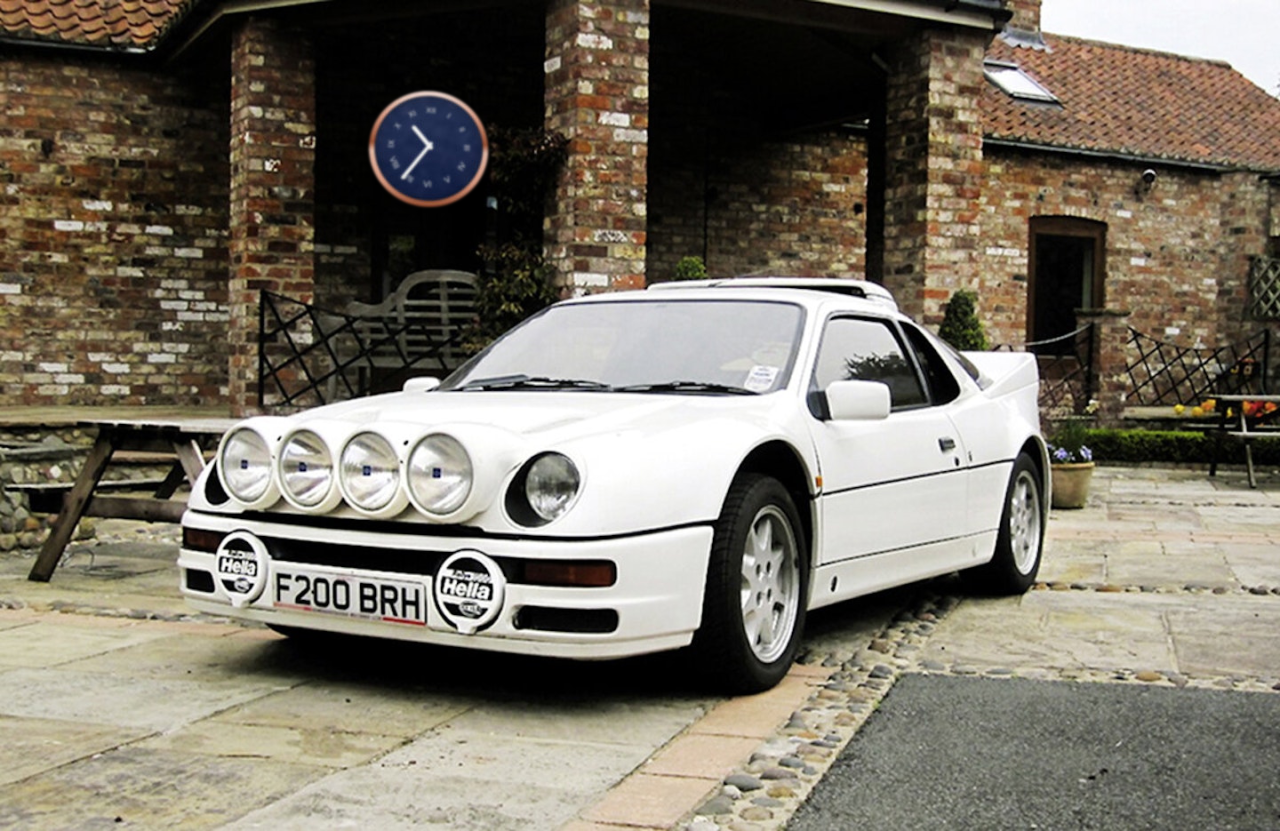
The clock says 10:36
